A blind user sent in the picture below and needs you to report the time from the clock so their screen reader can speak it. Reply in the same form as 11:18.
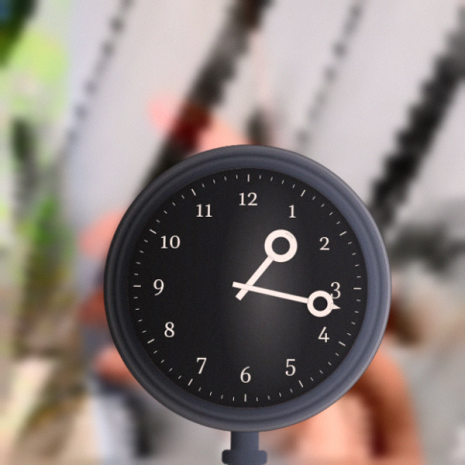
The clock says 1:17
